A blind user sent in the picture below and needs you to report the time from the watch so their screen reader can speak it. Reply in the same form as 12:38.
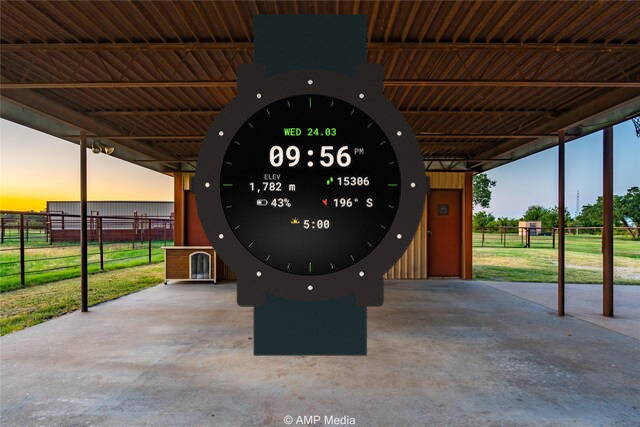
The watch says 9:56
